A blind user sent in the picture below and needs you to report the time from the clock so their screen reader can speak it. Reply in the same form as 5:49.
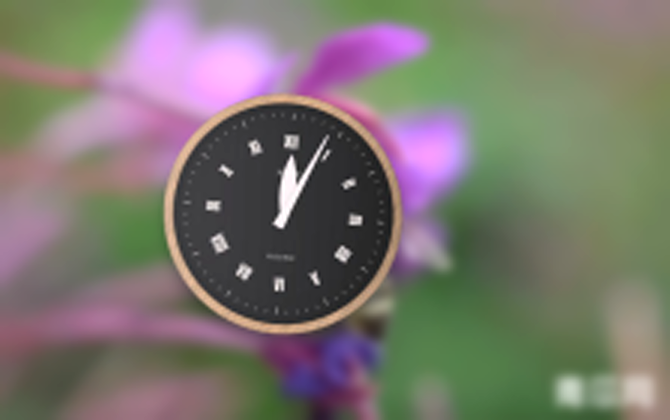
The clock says 12:04
